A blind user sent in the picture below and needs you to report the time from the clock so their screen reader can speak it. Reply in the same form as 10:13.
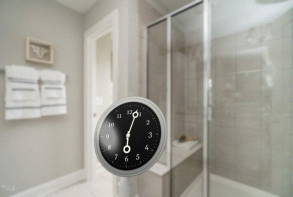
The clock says 6:03
